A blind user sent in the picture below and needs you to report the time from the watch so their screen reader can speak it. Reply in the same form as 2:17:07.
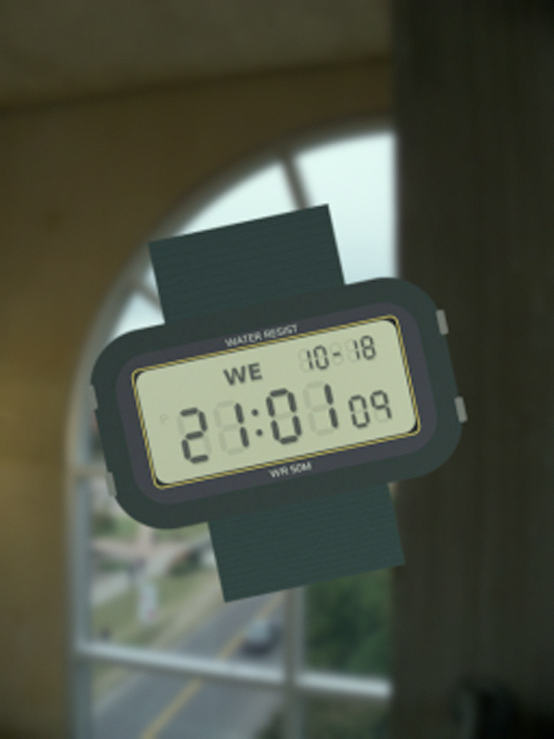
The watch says 21:01:09
